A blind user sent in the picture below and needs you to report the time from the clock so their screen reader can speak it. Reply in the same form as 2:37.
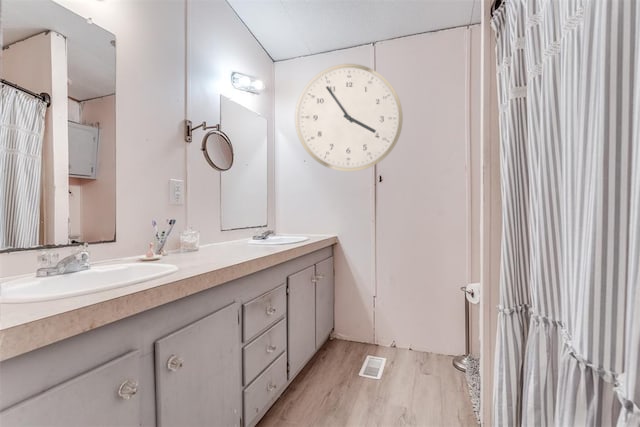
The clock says 3:54
